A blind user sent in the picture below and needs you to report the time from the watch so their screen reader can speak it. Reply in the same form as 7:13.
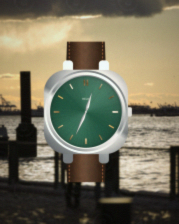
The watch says 12:34
